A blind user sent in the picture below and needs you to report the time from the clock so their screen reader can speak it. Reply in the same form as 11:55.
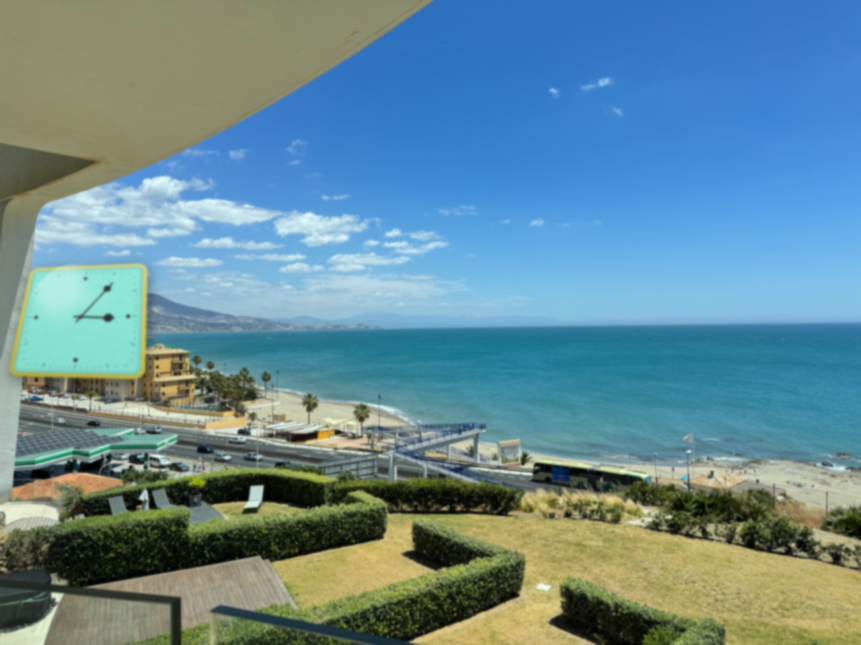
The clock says 3:06
